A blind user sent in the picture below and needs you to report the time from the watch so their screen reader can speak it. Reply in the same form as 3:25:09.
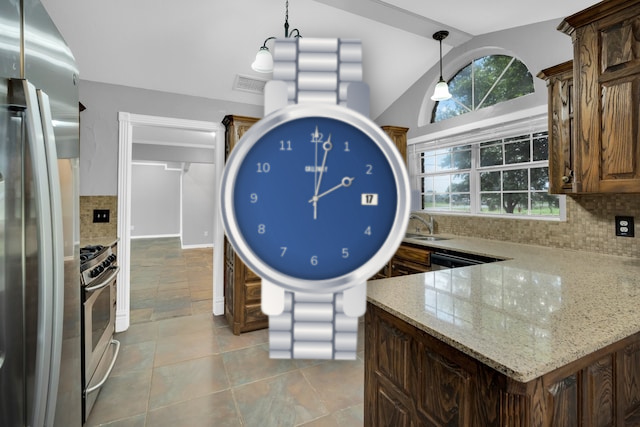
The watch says 2:02:00
